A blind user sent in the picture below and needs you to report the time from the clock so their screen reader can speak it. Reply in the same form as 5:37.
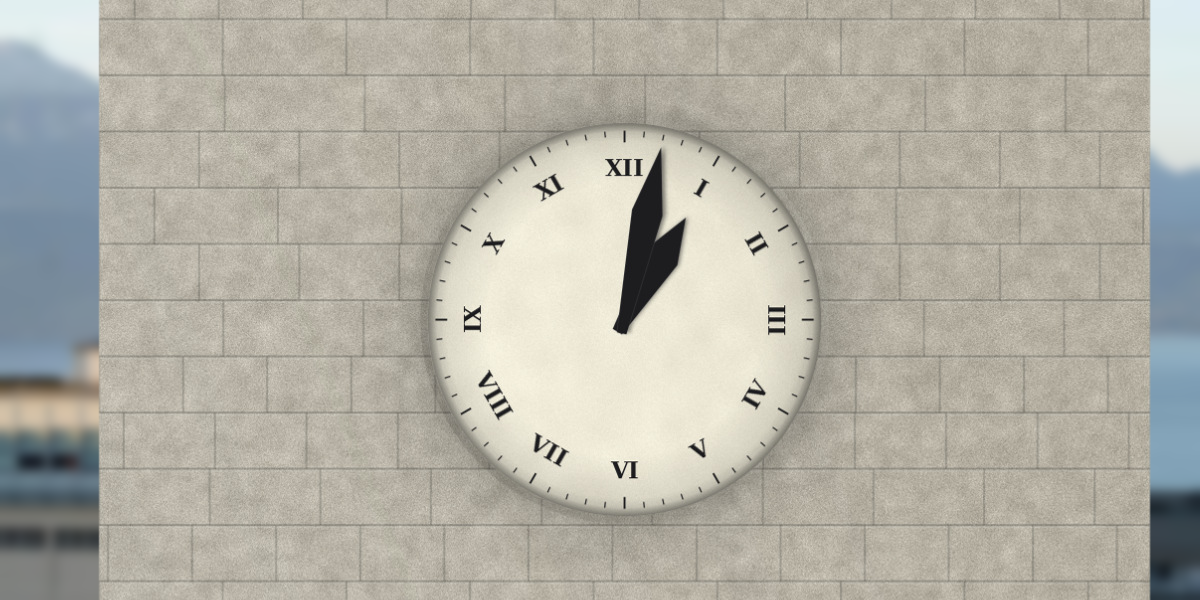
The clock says 1:02
